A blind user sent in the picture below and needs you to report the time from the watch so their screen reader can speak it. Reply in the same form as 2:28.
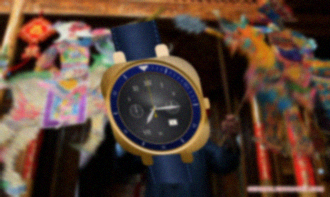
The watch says 7:15
